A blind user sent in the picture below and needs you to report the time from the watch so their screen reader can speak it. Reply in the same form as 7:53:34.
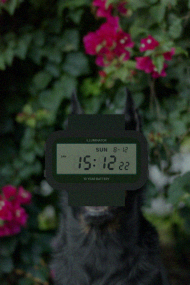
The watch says 15:12:22
